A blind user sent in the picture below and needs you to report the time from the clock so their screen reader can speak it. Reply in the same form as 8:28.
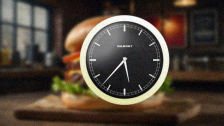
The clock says 5:37
